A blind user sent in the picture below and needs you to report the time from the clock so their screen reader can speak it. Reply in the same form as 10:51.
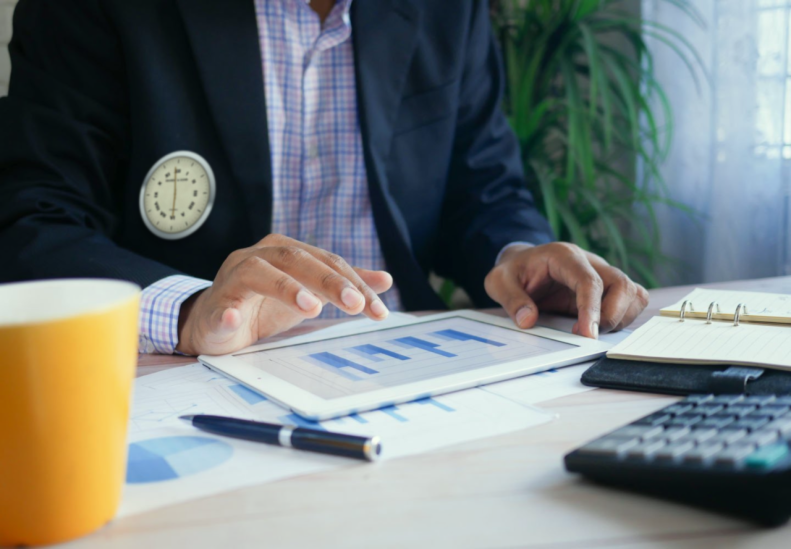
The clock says 5:59
